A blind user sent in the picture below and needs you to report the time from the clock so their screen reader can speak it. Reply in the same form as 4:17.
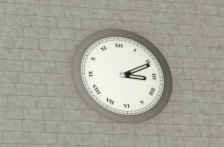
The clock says 3:11
